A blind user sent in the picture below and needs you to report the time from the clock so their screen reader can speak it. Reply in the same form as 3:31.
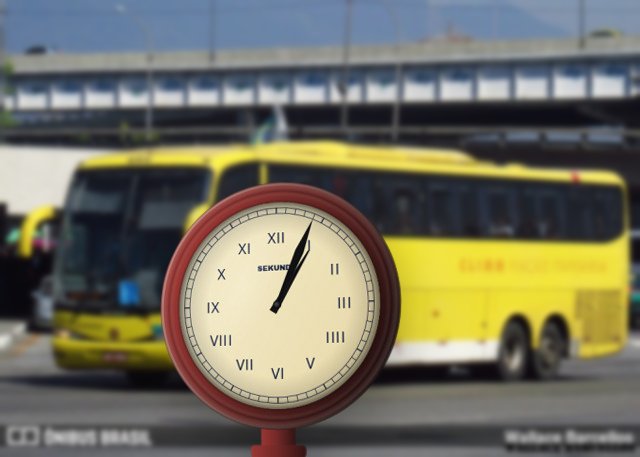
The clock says 1:04
